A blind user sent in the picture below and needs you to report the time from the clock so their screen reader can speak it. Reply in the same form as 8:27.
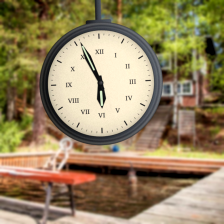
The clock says 5:56
